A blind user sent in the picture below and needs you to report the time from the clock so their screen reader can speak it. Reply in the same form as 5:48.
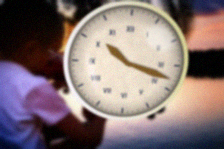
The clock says 10:18
